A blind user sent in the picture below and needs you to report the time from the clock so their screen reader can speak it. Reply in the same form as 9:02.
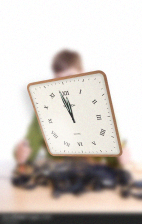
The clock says 11:58
